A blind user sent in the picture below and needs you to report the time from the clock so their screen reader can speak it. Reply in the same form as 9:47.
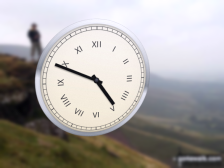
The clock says 4:49
